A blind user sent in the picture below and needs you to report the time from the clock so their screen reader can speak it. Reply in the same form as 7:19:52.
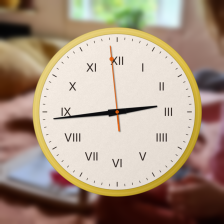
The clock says 2:43:59
